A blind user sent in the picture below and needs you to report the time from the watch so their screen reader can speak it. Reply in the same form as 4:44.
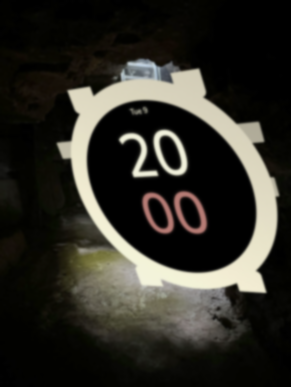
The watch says 20:00
